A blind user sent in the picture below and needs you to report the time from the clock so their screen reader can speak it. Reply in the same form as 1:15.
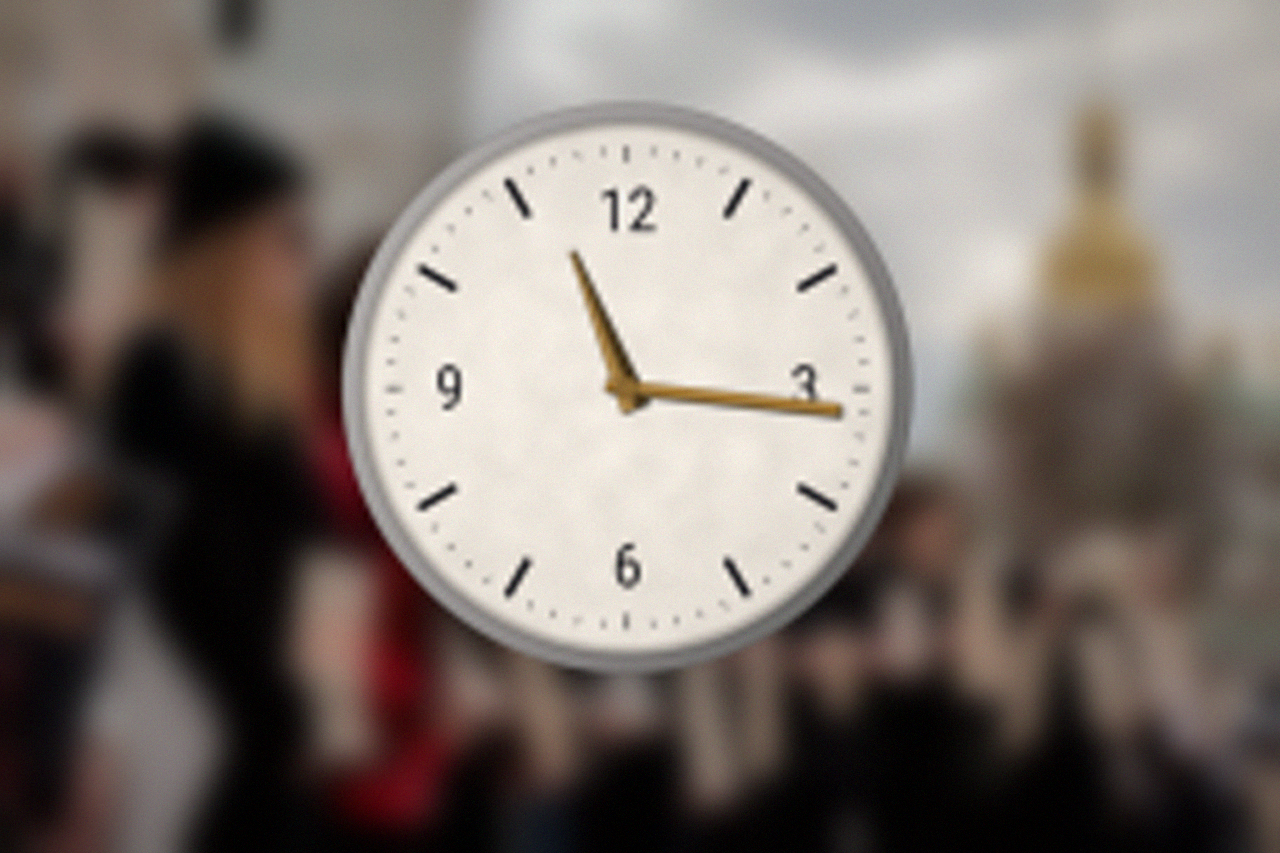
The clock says 11:16
